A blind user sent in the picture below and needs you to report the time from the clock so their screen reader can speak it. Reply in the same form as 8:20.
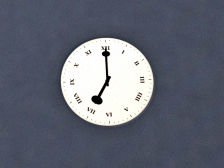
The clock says 7:00
